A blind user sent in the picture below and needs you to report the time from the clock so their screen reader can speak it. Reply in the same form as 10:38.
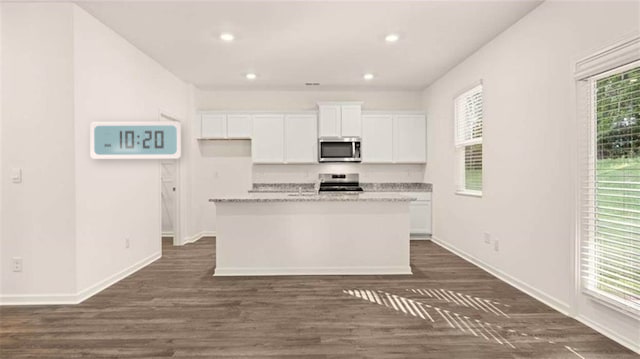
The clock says 10:20
